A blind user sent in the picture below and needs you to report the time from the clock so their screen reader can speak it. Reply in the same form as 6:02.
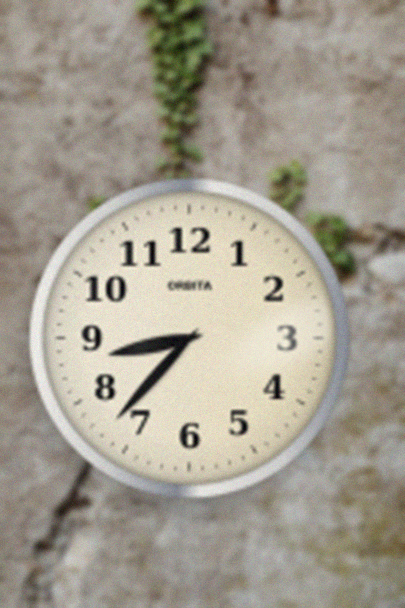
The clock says 8:37
